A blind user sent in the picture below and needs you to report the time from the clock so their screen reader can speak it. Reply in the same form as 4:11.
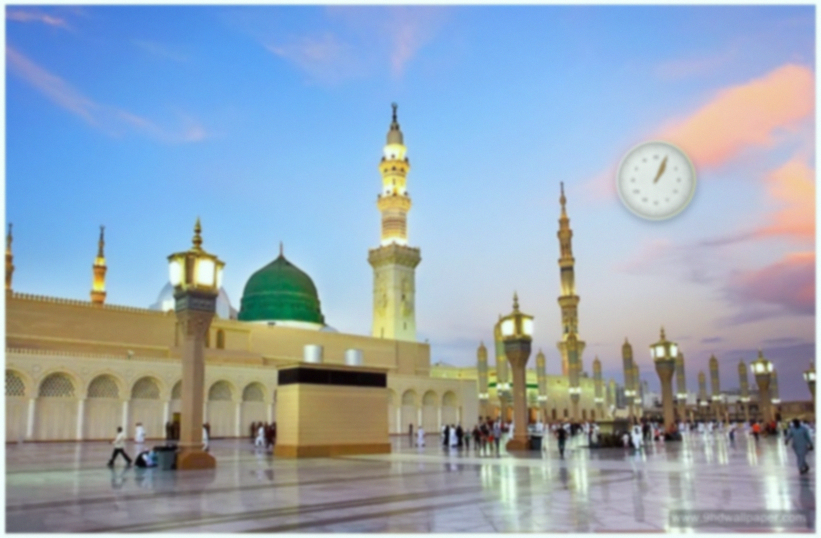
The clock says 1:04
